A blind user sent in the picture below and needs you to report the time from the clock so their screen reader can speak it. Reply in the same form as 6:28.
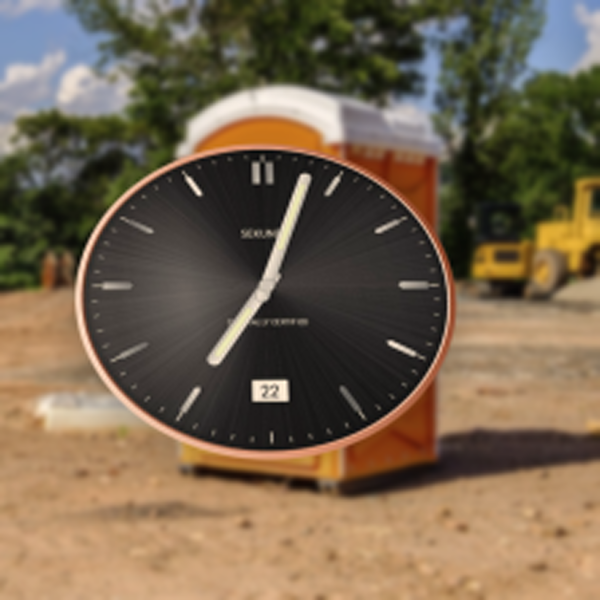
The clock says 7:03
